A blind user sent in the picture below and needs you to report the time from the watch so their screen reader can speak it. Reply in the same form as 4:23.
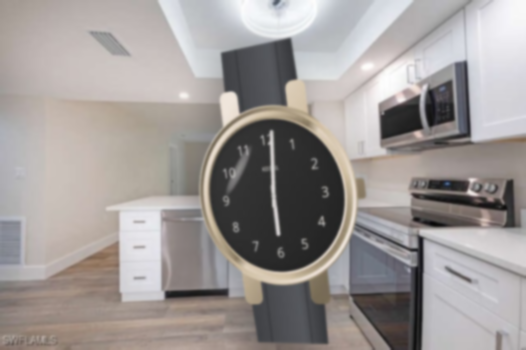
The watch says 6:01
